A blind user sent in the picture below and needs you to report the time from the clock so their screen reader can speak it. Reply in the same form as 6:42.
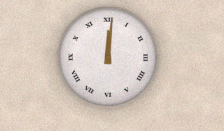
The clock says 12:01
